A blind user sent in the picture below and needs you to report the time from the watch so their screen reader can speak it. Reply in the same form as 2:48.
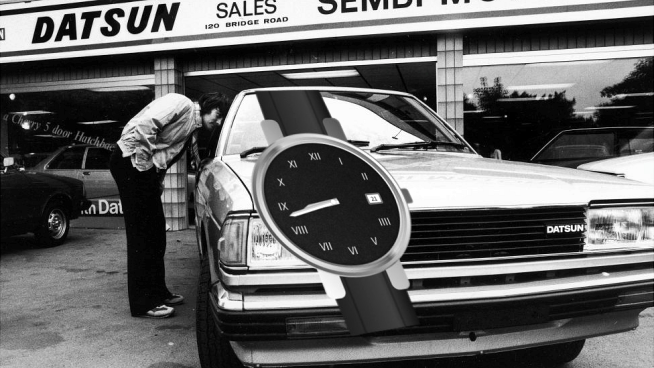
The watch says 8:43
